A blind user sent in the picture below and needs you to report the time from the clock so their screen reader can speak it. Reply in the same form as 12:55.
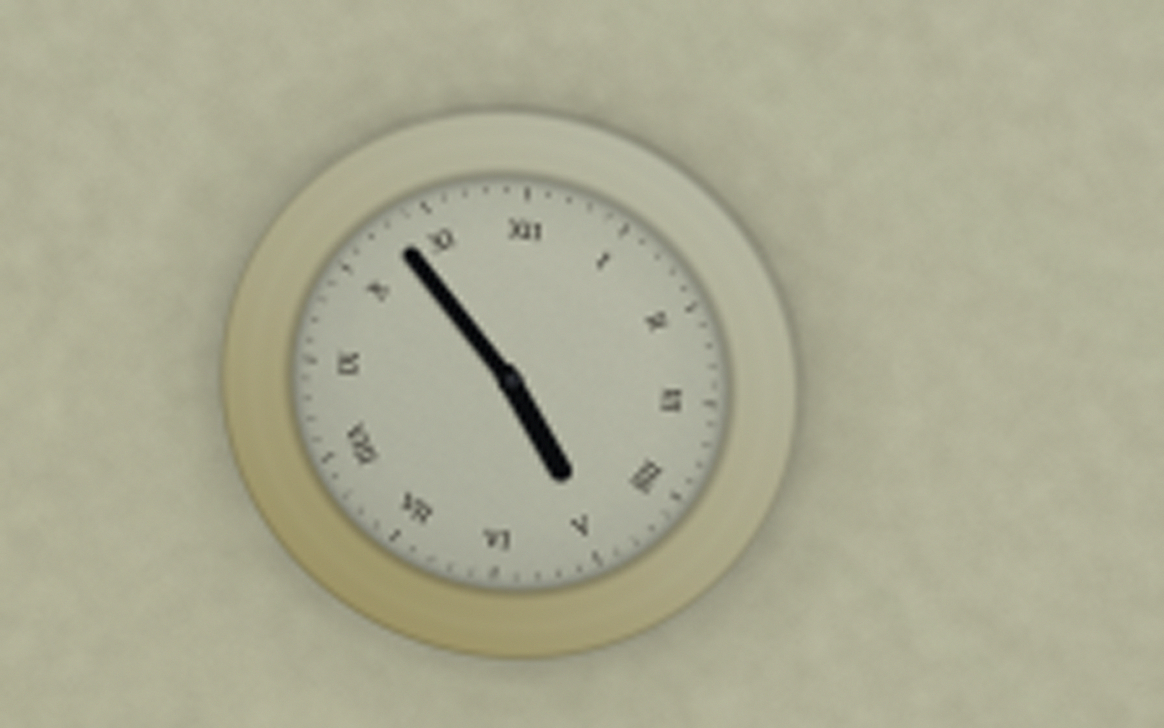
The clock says 4:53
